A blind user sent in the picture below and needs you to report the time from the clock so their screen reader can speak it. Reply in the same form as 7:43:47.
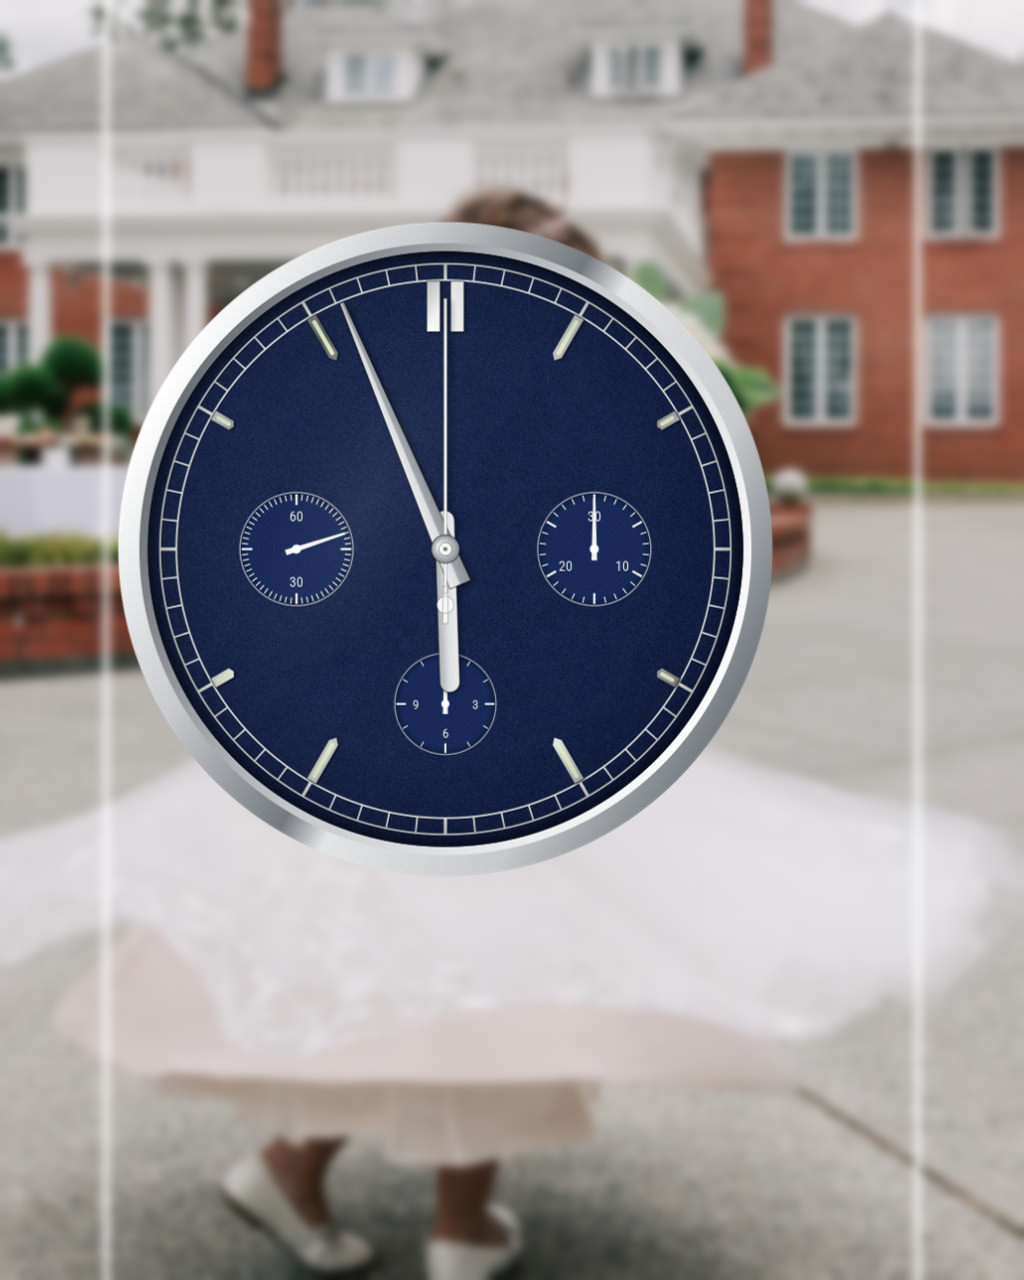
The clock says 5:56:12
